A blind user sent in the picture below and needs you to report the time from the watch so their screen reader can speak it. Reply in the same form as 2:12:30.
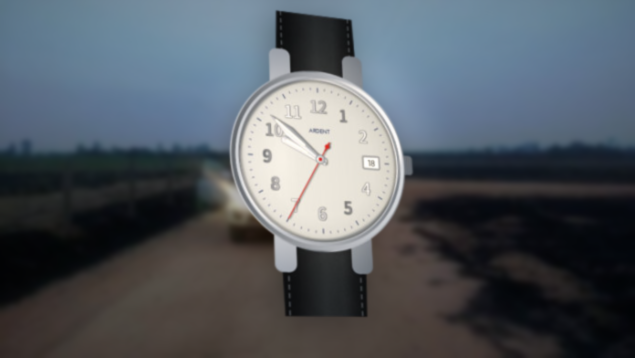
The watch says 9:51:35
